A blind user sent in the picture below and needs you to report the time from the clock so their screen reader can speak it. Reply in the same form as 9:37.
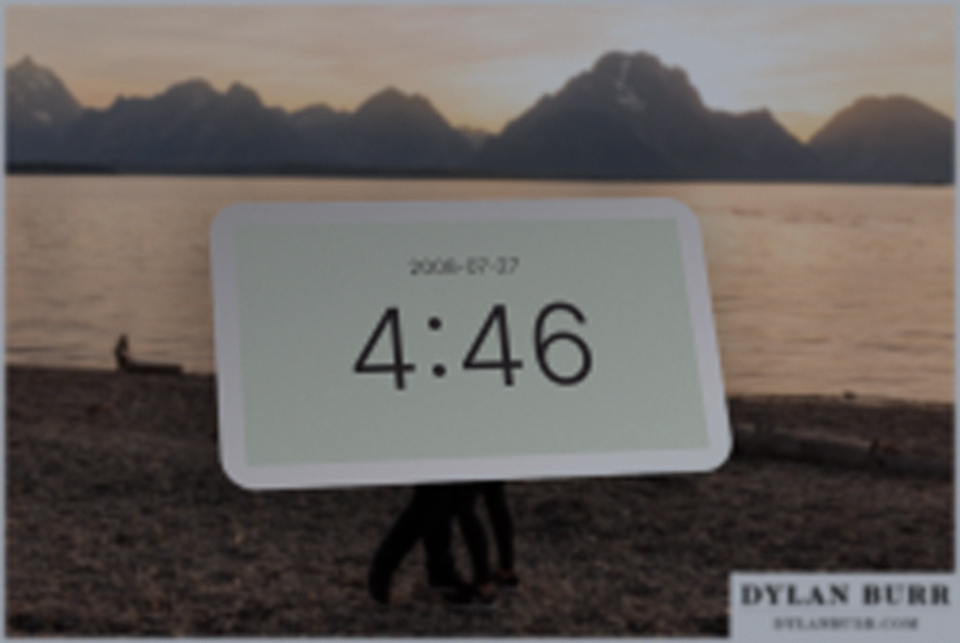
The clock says 4:46
